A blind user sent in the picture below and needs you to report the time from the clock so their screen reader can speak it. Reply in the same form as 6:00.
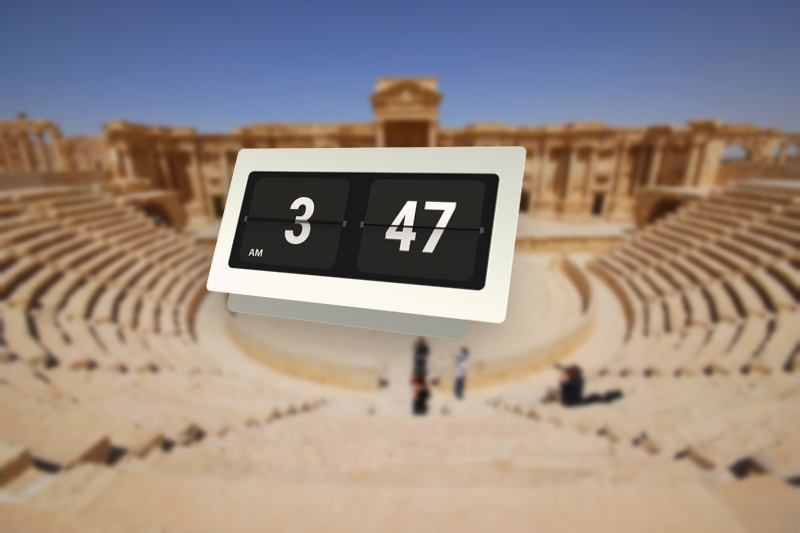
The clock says 3:47
